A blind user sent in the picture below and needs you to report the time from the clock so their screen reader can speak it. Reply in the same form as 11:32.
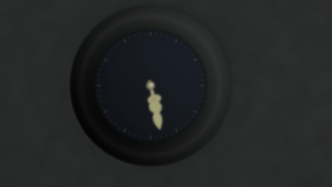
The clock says 5:28
